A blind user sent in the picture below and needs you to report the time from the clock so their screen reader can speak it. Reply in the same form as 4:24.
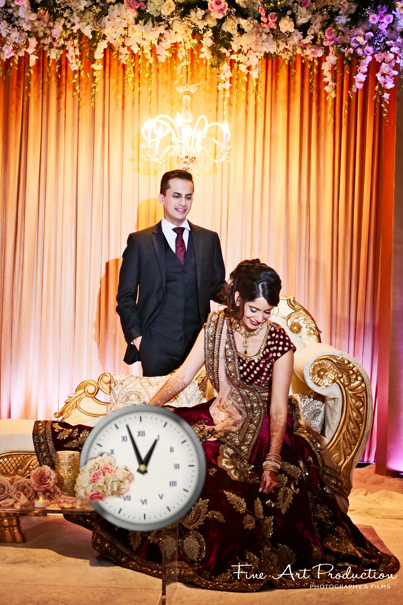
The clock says 12:57
